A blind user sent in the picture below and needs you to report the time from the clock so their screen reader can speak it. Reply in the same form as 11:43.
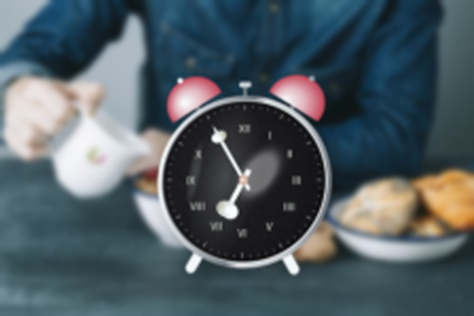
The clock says 6:55
